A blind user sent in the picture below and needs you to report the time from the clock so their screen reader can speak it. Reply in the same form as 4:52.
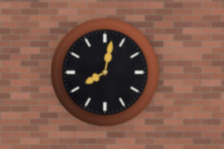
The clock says 8:02
